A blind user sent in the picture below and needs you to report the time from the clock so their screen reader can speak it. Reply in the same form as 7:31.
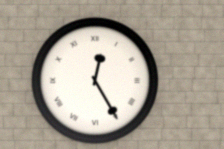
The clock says 12:25
